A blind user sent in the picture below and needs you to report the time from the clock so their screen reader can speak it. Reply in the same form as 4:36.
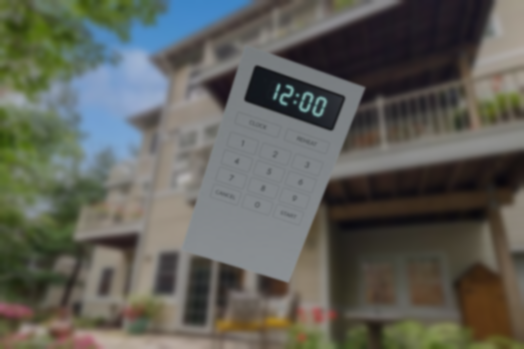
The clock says 12:00
